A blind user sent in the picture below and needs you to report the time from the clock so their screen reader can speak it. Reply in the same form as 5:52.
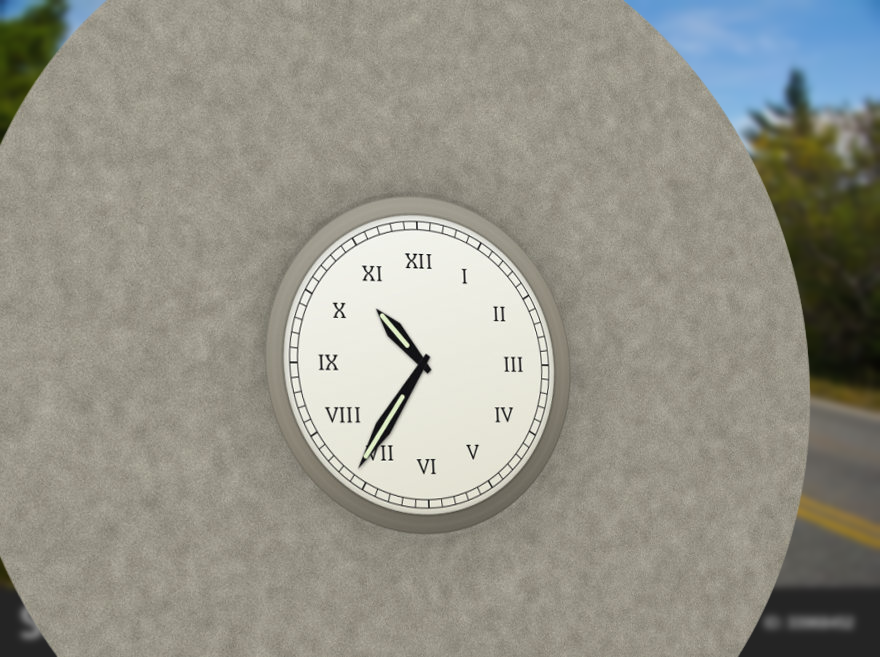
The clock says 10:36
